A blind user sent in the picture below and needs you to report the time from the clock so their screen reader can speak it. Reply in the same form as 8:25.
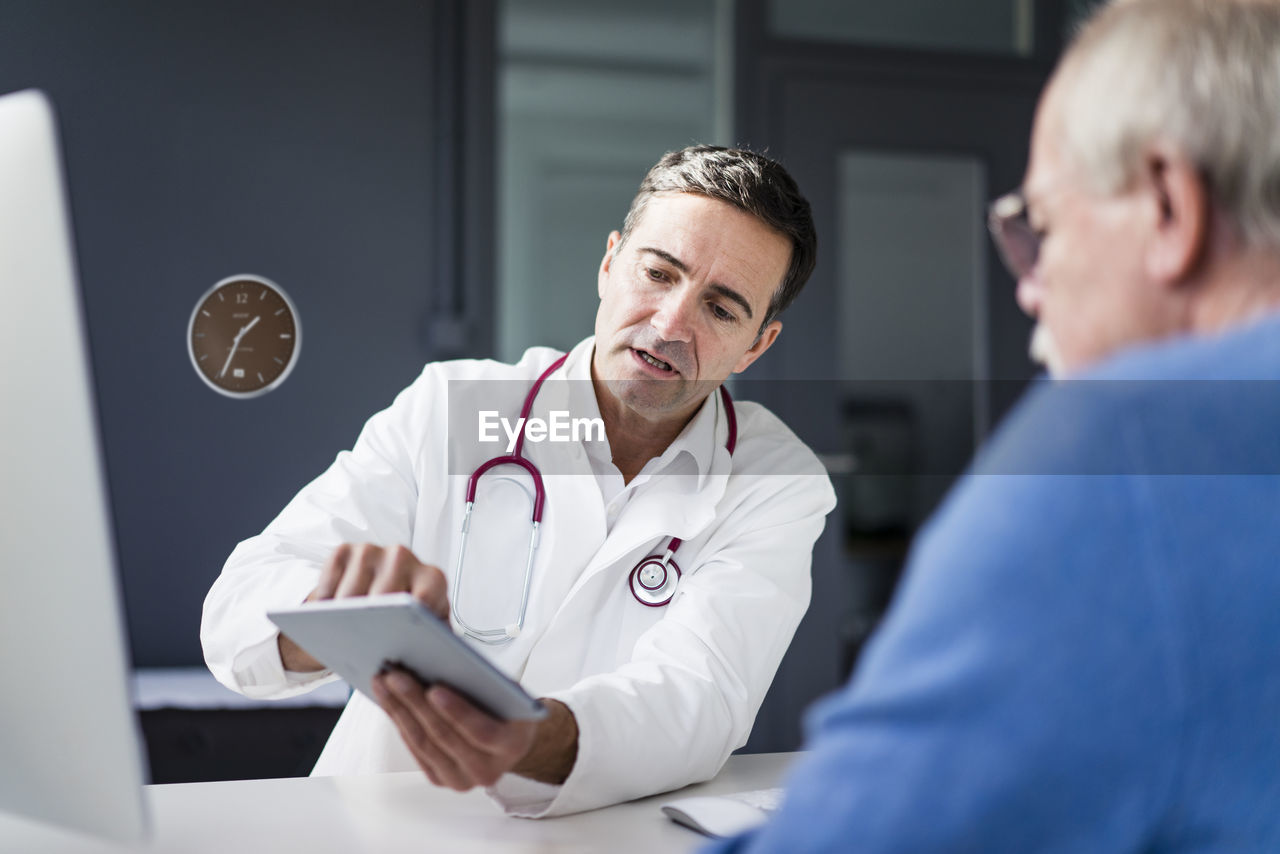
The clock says 1:34
